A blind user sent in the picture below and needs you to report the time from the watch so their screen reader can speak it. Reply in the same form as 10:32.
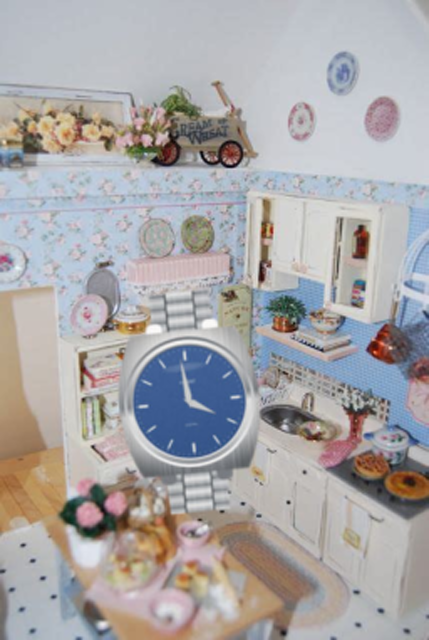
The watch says 3:59
